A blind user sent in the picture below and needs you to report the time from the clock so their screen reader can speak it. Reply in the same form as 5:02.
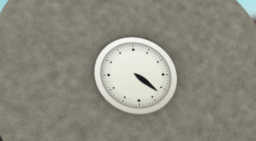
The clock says 4:22
